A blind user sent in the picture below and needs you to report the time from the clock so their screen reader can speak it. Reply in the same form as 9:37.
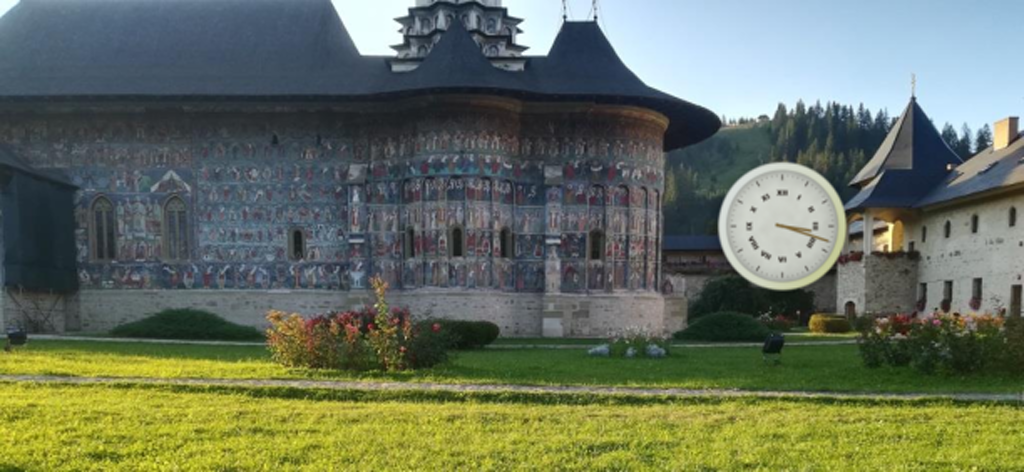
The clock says 3:18
